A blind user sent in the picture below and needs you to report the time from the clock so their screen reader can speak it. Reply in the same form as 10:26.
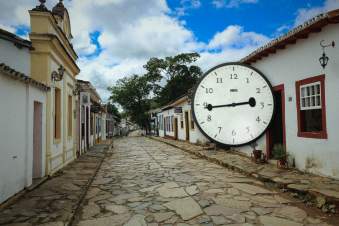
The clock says 2:44
